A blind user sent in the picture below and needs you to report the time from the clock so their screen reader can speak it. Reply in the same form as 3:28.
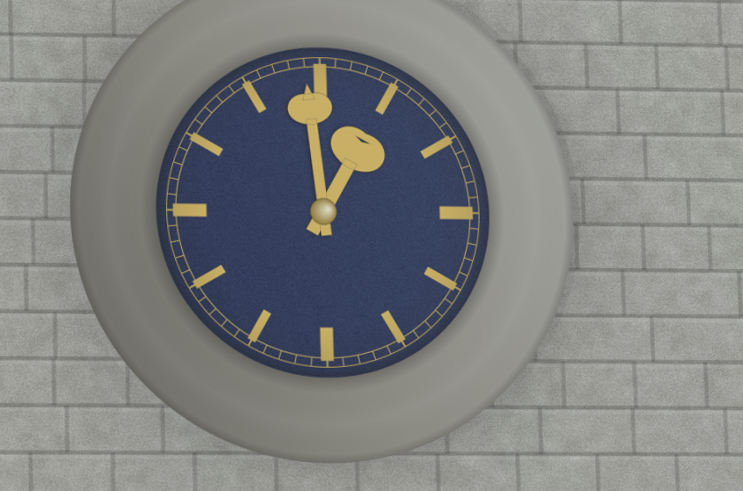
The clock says 12:59
